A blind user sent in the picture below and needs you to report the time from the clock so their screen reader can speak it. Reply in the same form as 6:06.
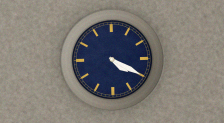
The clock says 4:20
